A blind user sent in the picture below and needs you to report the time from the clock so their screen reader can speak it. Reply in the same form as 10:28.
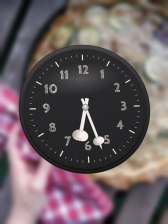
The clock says 6:27
